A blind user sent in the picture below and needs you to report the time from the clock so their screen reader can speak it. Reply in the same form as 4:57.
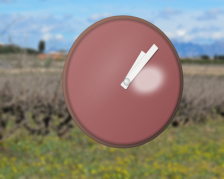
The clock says 1:07
